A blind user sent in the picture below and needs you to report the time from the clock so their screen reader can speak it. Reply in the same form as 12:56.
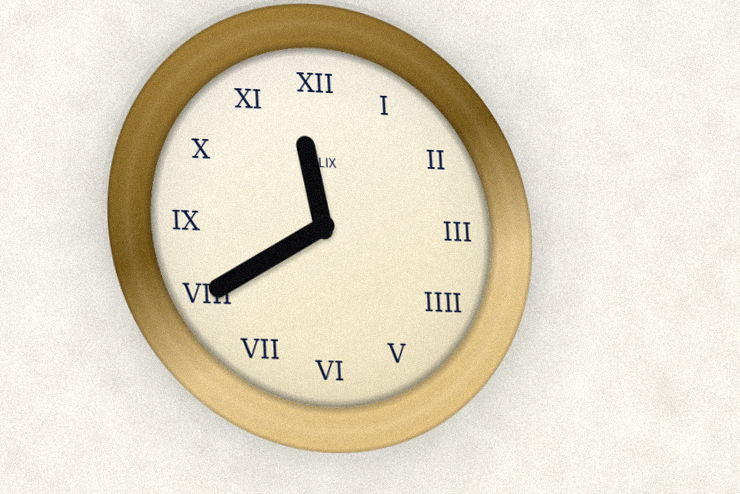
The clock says 11:40
